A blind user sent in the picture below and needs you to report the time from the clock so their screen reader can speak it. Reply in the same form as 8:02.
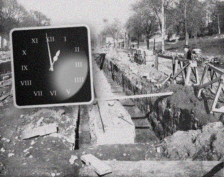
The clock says 12:59
